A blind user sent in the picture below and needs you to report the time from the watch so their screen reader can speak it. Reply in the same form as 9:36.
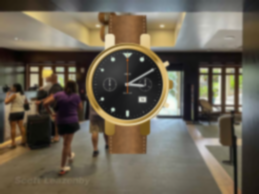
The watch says 3:10
